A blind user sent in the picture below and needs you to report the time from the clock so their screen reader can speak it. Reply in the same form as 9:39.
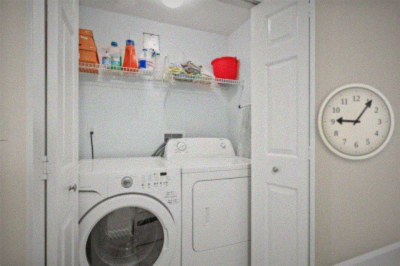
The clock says 9:06
